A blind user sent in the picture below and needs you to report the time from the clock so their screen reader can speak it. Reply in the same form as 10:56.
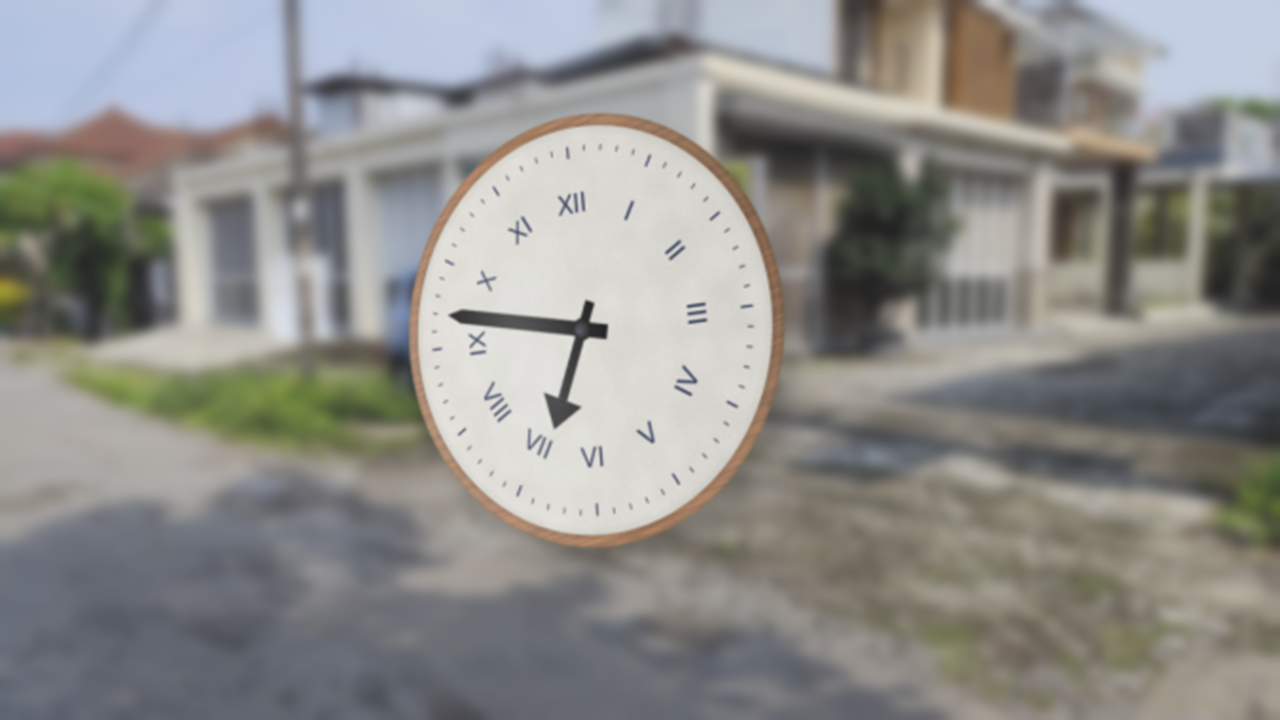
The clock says 6:47
